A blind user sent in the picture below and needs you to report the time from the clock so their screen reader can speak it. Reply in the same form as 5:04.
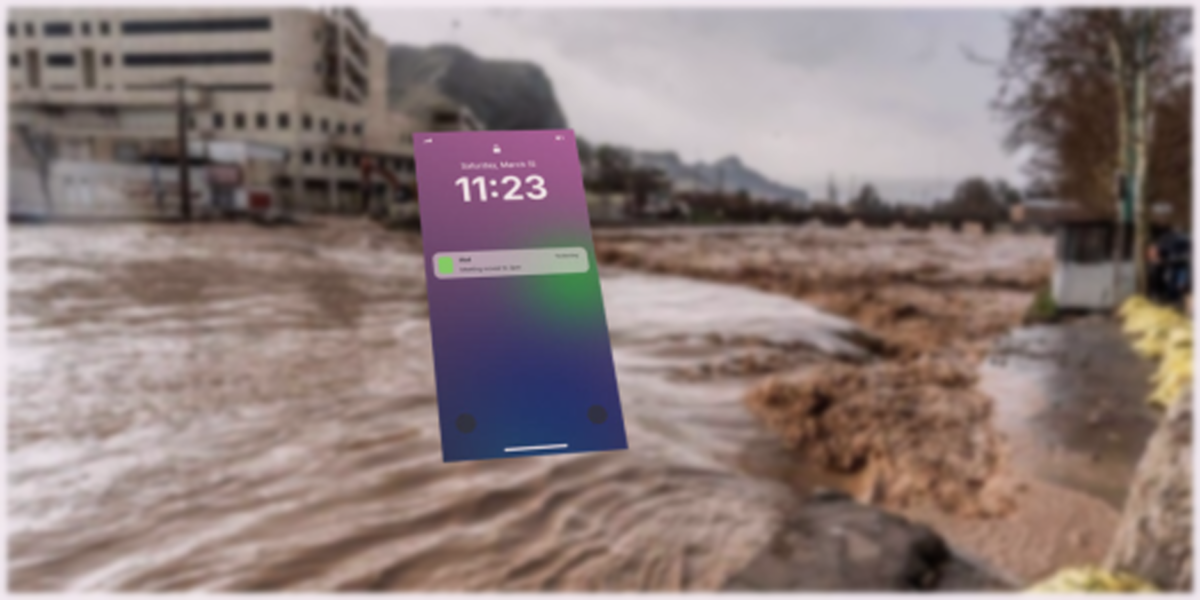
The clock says 11:23
